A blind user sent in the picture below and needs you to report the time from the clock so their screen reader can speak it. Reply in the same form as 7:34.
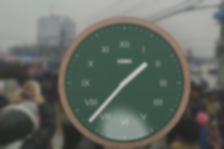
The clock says 1:37
